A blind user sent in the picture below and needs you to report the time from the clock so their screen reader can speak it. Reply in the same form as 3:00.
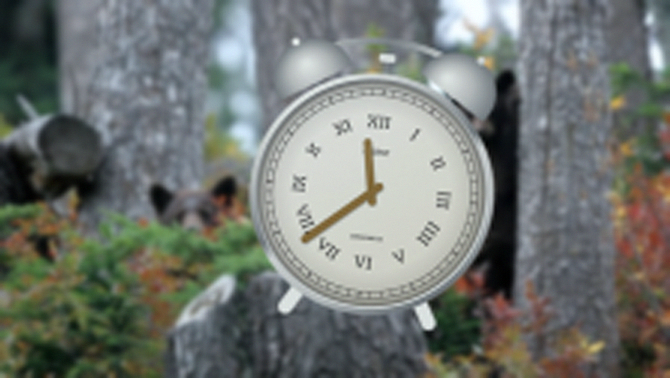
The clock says 11:38
